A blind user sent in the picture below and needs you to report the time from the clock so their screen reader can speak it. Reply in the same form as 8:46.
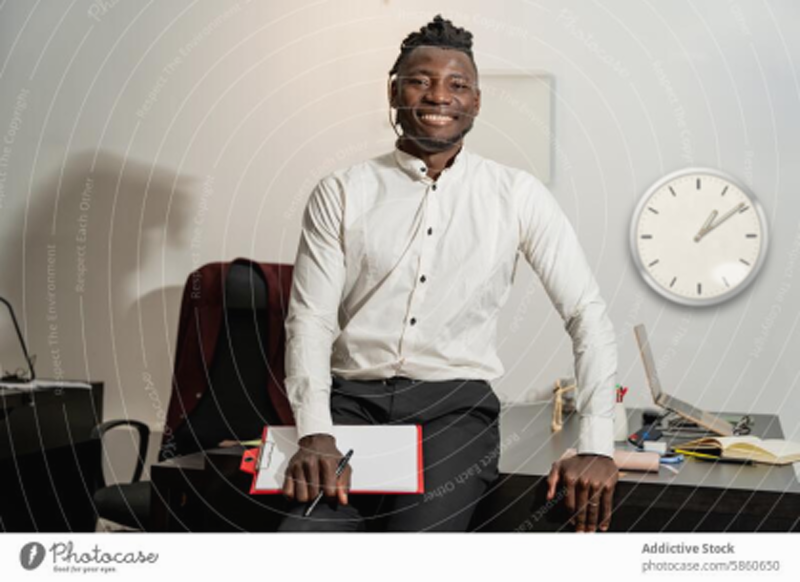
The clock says 1:09
